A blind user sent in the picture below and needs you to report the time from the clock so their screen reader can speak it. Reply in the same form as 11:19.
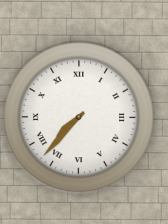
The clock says 7:37
